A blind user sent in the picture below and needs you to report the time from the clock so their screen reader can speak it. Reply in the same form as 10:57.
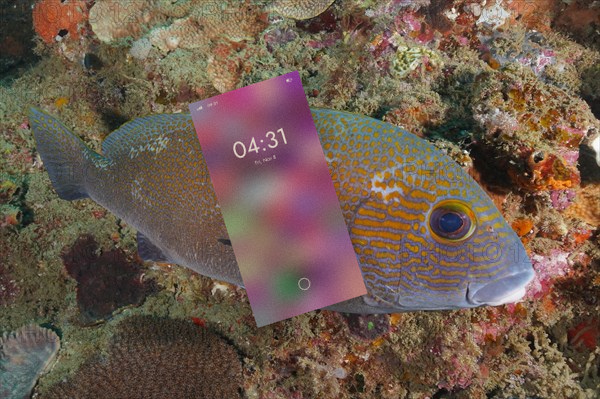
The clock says 4:31
